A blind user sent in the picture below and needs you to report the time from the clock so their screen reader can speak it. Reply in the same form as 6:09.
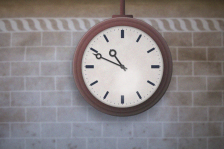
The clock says 10:49
